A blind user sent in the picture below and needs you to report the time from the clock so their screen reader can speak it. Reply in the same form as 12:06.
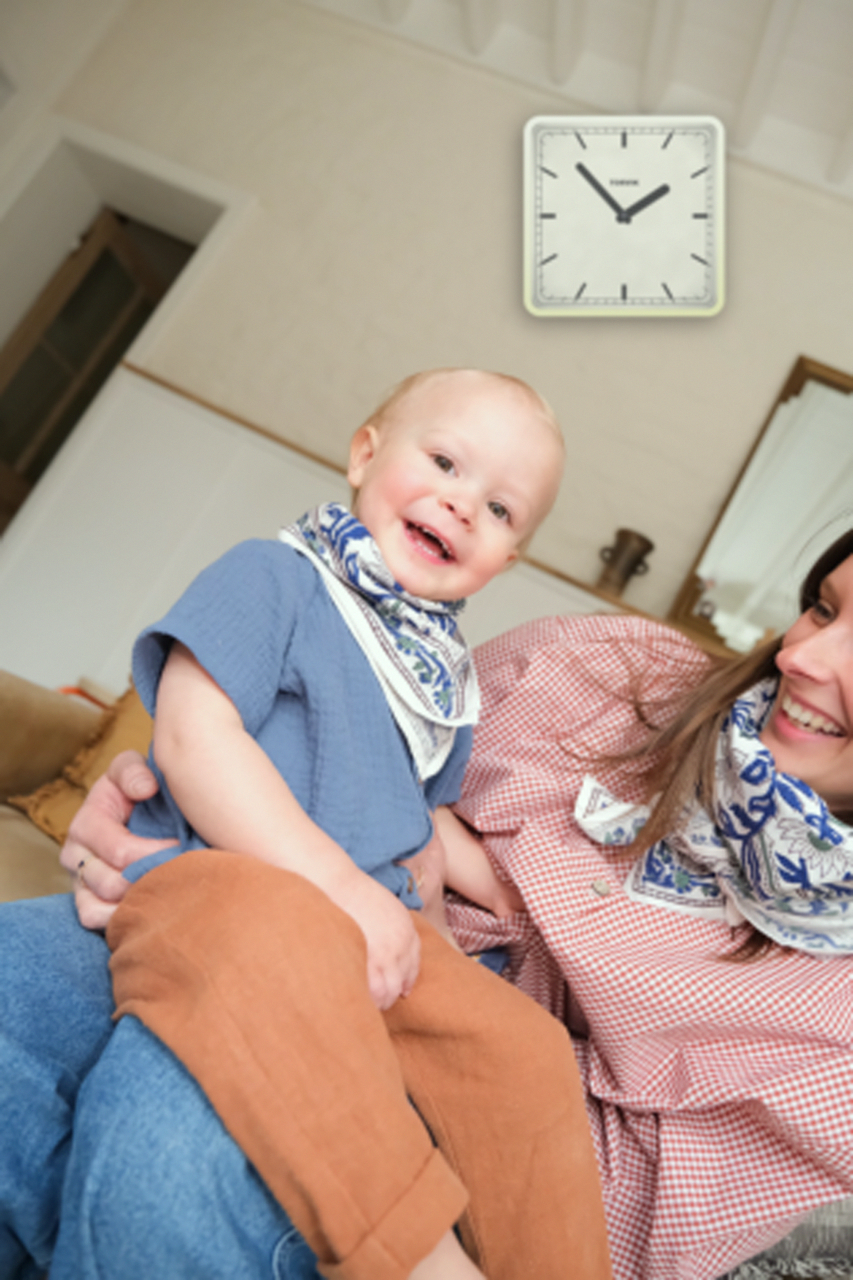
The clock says 1:53
